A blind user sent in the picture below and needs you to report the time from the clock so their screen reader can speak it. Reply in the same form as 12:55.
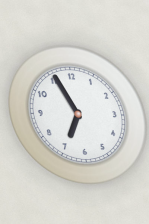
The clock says 6:56
